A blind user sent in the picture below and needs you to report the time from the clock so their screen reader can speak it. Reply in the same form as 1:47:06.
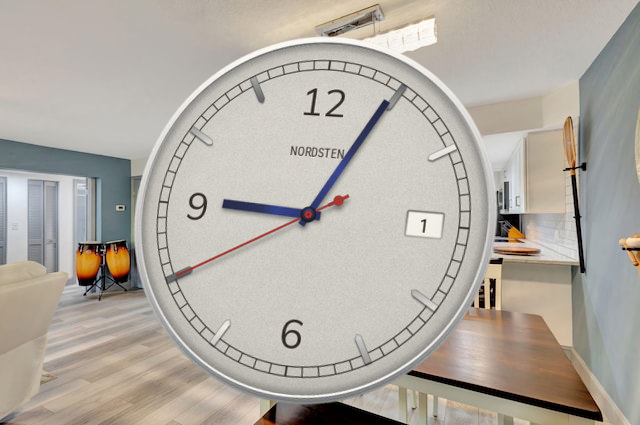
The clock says 9:04:40
